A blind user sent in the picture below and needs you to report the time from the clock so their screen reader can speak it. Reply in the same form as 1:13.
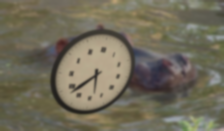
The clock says 5:38
